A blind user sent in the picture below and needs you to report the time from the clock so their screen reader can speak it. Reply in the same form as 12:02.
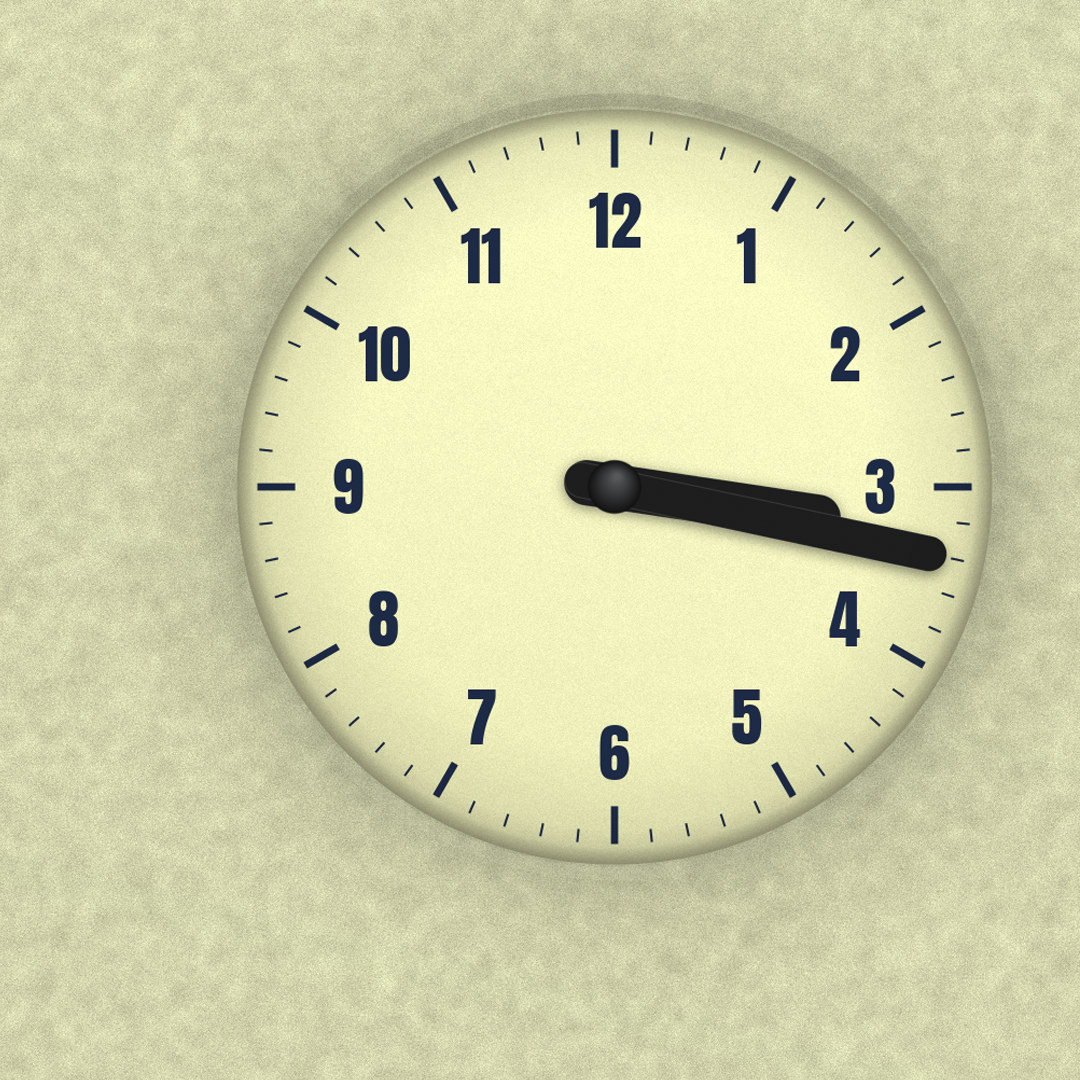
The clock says 3:17
